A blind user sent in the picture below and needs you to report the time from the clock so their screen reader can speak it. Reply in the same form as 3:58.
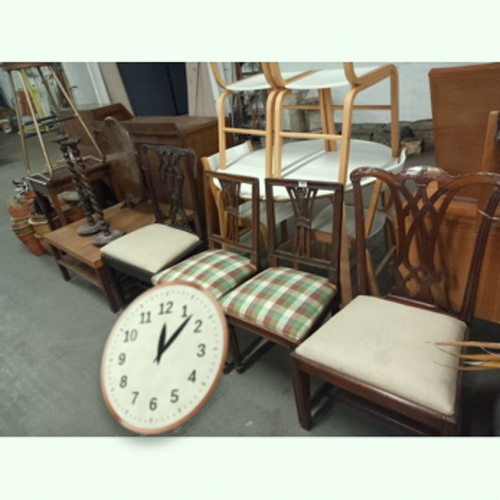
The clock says 12:07
